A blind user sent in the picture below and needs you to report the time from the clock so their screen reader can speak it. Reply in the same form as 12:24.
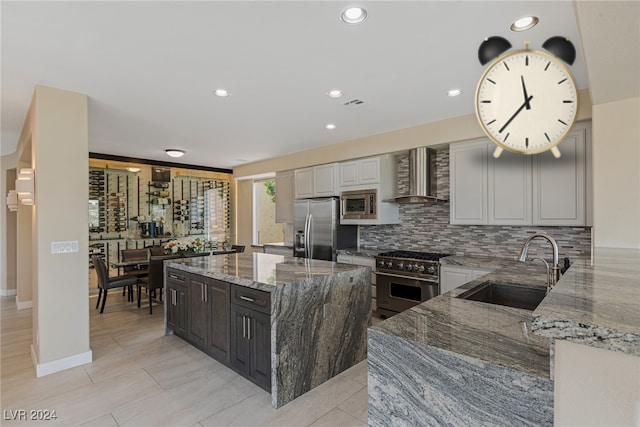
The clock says 11:37
